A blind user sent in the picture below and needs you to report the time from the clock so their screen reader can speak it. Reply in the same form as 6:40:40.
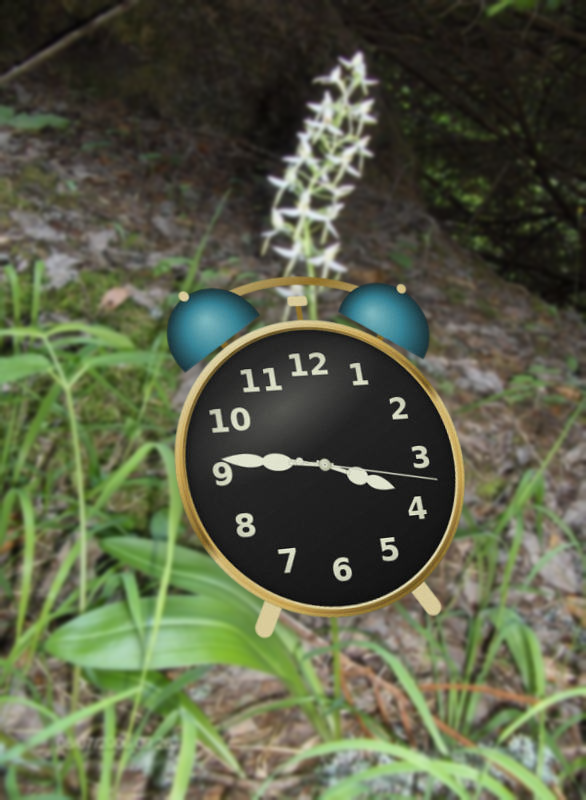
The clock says 3:46:17
